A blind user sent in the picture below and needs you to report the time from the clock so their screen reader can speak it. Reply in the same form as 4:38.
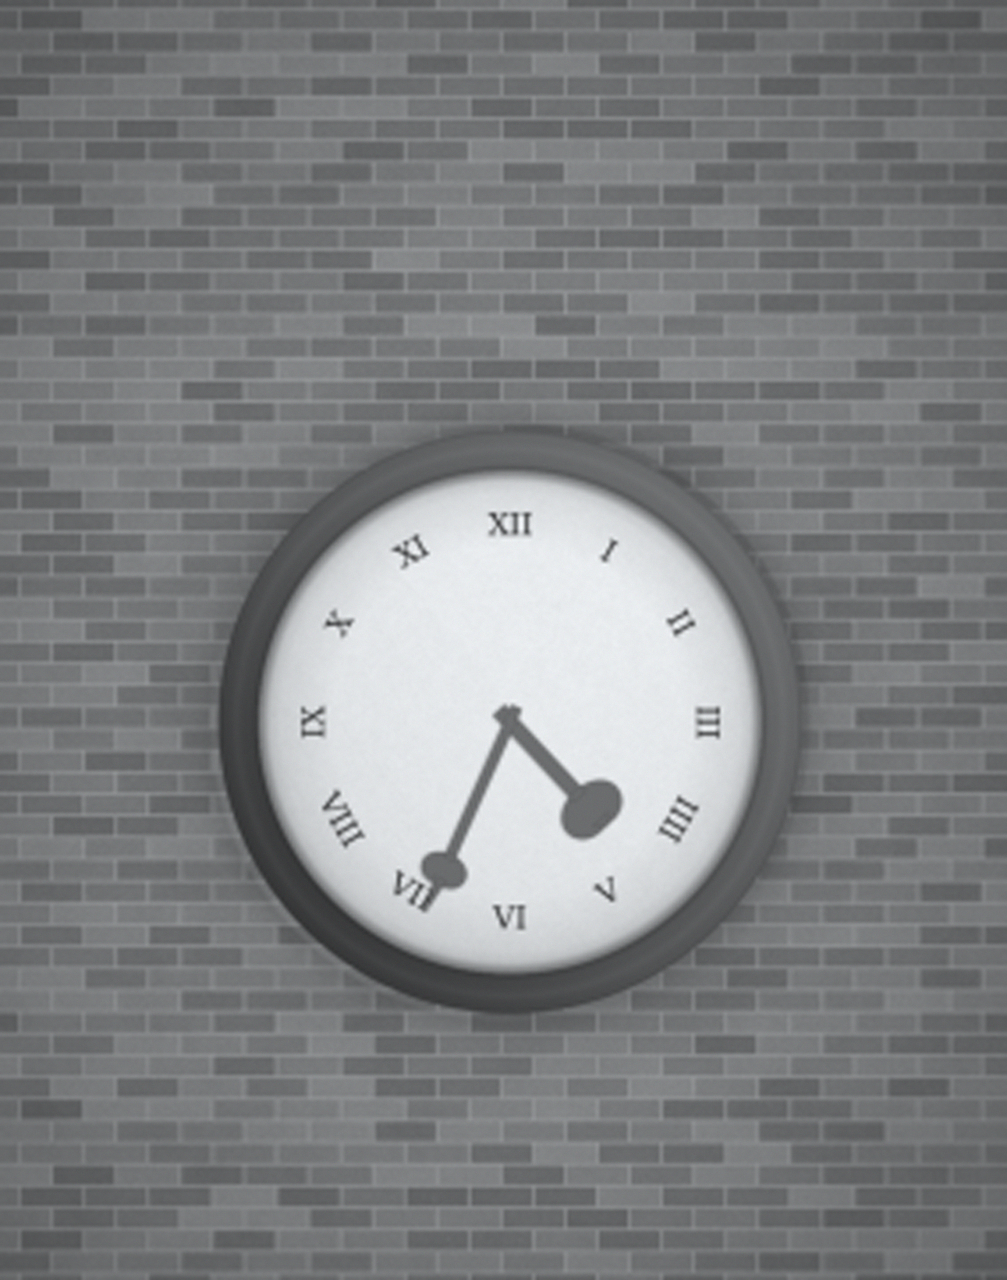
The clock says 4:34
